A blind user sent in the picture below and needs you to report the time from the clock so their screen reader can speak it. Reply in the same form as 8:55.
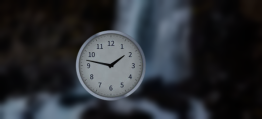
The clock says 1:47
